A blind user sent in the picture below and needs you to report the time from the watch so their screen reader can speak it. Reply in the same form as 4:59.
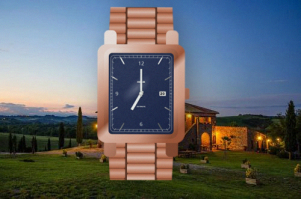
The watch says 7:00
